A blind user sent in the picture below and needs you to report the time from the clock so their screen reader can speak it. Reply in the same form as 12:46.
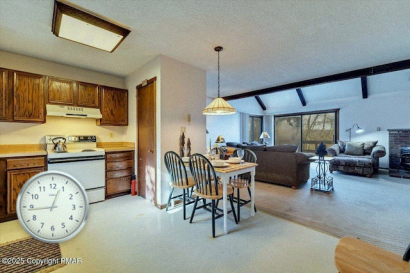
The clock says 12:44
